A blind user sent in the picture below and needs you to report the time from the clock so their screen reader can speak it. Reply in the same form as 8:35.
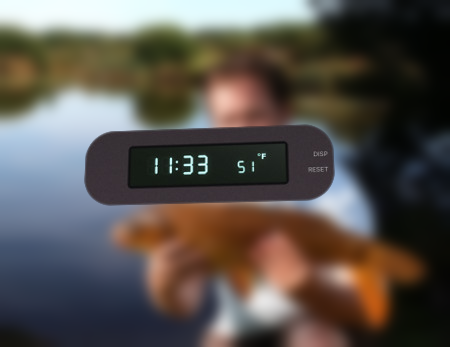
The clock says 11:33
